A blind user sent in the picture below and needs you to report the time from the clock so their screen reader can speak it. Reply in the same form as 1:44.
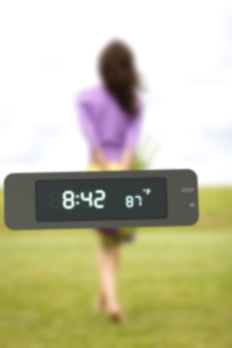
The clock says 8:42
